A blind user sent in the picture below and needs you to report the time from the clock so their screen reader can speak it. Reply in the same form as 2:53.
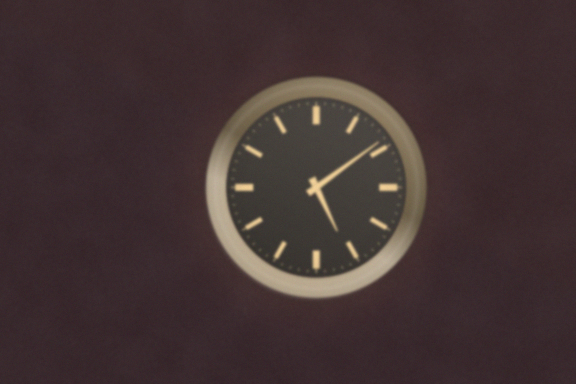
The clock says 5:09
